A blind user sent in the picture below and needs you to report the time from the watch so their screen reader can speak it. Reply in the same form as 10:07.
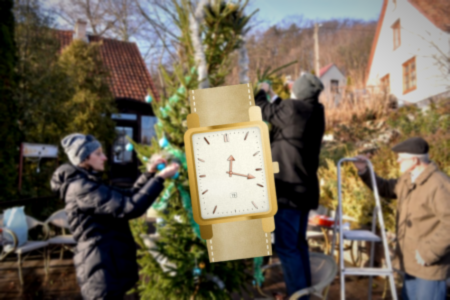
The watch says 12:18
